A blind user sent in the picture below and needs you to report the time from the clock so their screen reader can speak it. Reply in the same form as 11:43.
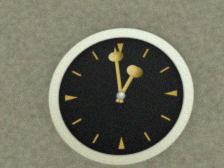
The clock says 12:59
